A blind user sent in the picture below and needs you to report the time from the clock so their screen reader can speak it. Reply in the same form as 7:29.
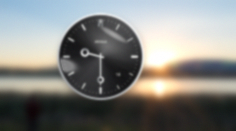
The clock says 9:30
